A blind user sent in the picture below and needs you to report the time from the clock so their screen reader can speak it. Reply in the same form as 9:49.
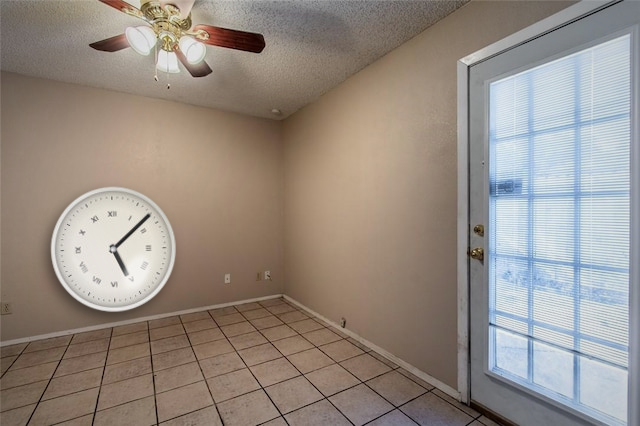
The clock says 5:08
